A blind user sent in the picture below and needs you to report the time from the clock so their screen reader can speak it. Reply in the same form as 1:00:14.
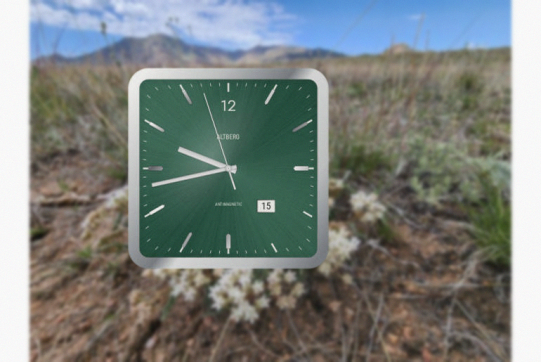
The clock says 9:42:57
